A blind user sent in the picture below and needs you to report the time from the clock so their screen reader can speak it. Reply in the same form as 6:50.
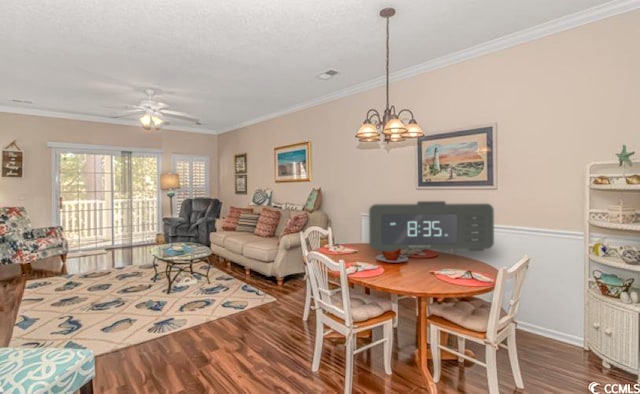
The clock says 8:35
